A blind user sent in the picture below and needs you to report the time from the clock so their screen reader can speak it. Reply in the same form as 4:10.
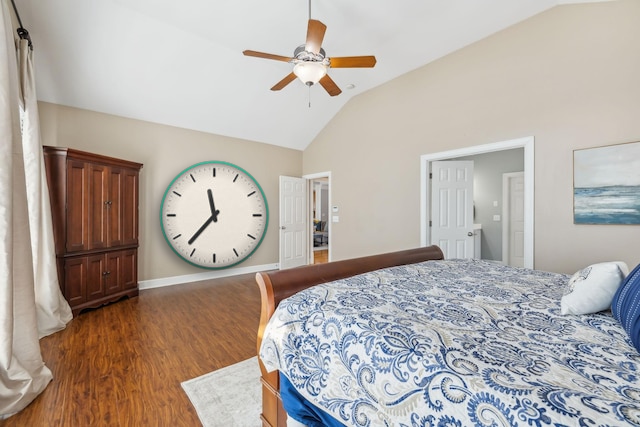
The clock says 11:37
